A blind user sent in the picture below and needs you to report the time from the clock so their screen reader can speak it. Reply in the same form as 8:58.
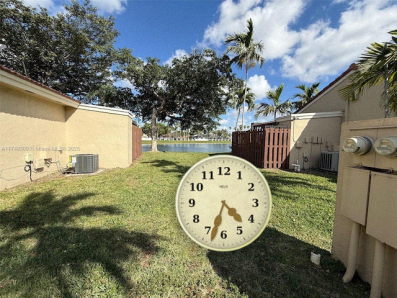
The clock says 4:33
